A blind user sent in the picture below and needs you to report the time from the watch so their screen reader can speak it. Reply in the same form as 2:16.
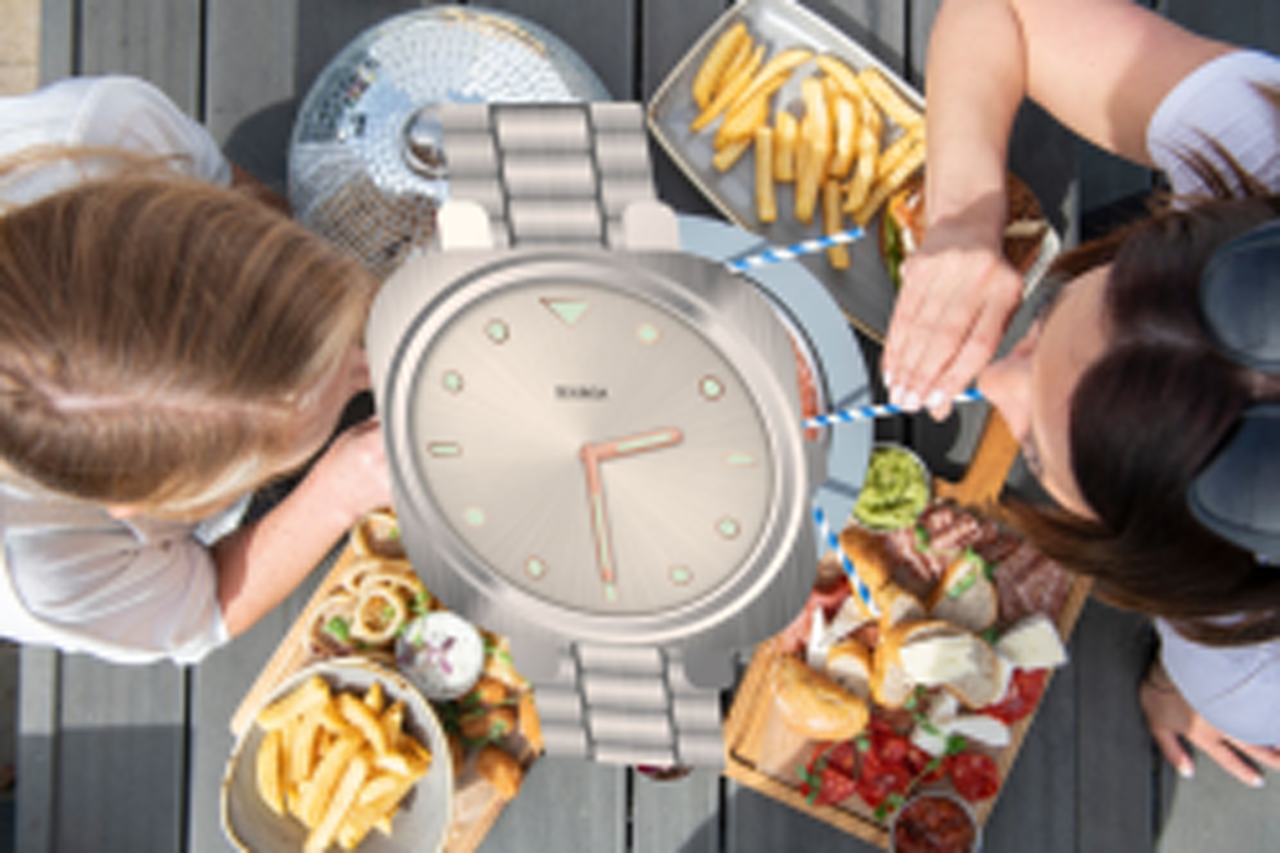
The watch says 2:30
